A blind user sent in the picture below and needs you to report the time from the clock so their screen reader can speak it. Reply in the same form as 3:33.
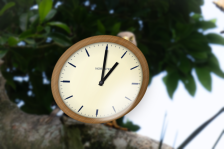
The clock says 1:00
